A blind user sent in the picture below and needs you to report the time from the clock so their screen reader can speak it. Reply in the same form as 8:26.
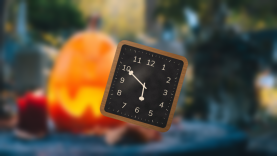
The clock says 5:50
